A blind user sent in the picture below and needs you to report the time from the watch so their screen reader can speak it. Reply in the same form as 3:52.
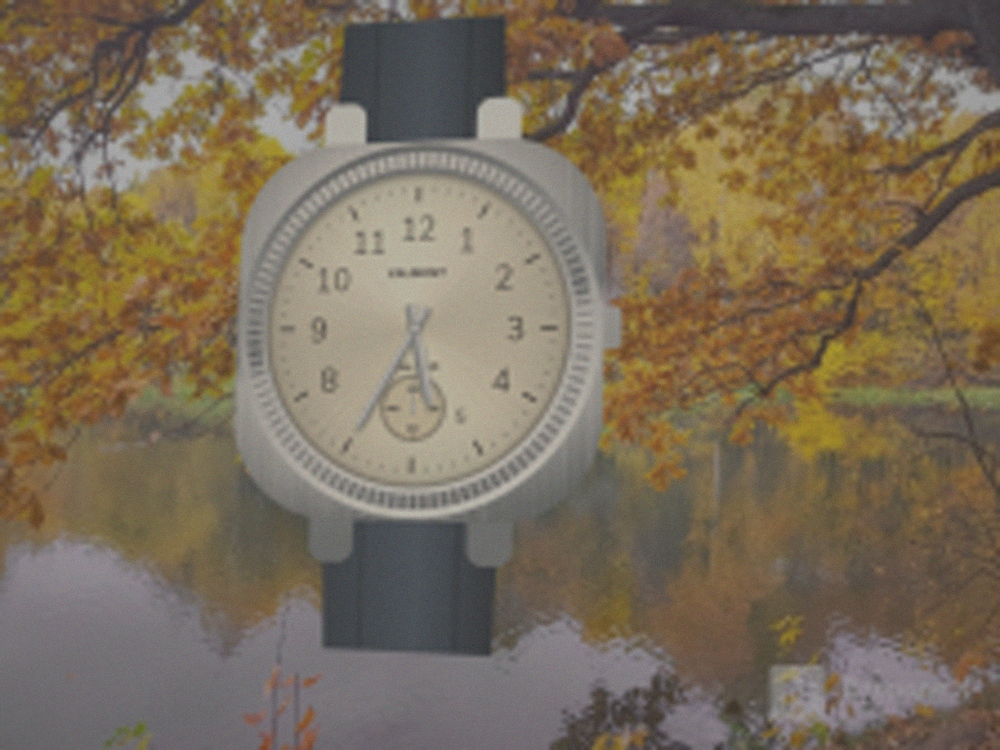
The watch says 5:35
